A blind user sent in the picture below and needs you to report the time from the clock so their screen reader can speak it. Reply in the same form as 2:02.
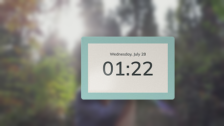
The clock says 1:22
